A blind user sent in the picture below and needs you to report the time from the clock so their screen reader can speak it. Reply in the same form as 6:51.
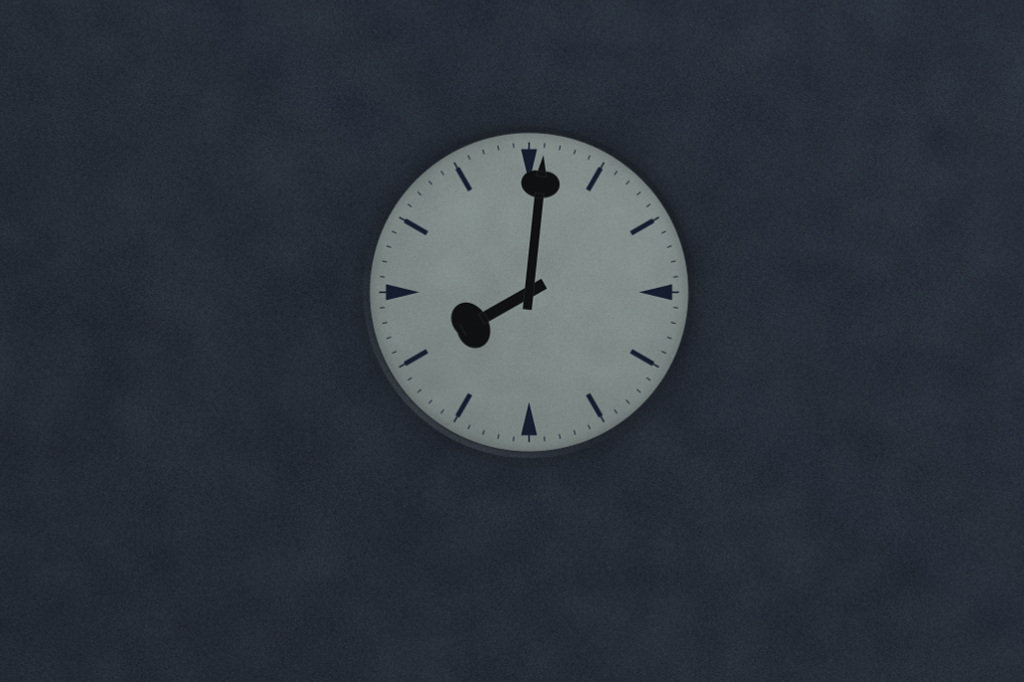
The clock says 8:01
